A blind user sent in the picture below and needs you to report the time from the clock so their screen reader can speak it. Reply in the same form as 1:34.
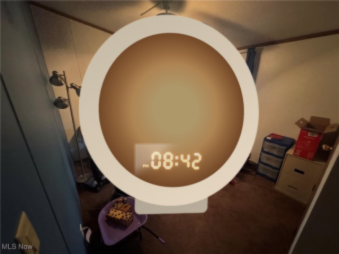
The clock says 8:42
